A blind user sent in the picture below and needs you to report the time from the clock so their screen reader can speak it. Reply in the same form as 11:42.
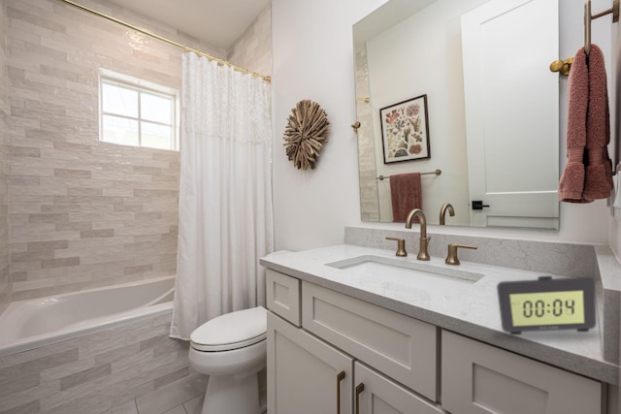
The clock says 0:04
